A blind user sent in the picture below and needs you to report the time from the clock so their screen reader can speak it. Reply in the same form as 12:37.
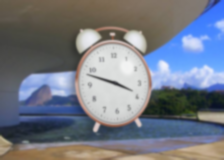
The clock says 3:48
